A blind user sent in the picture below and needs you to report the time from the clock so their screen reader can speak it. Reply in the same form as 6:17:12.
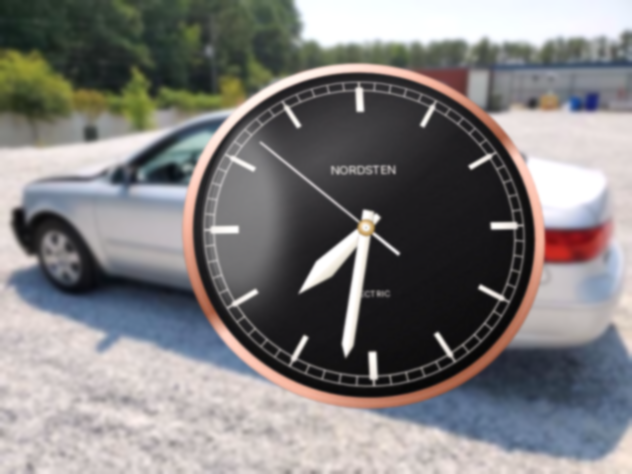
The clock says 7:31:52
